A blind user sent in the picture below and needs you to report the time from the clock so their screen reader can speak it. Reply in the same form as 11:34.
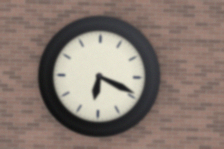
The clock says 6:19
